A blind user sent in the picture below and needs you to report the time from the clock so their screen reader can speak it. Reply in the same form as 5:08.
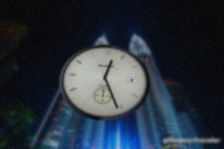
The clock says 12:26
